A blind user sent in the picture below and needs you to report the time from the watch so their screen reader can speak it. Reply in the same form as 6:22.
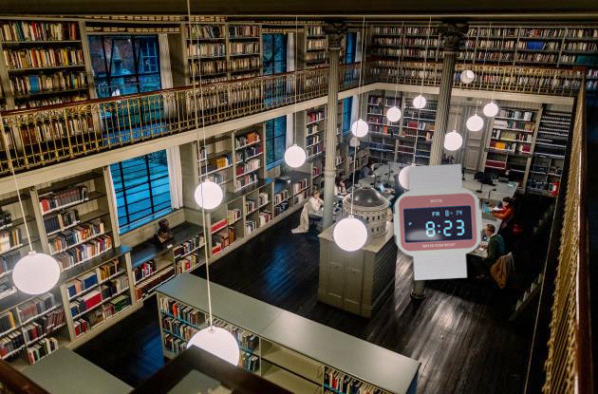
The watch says 8:23
